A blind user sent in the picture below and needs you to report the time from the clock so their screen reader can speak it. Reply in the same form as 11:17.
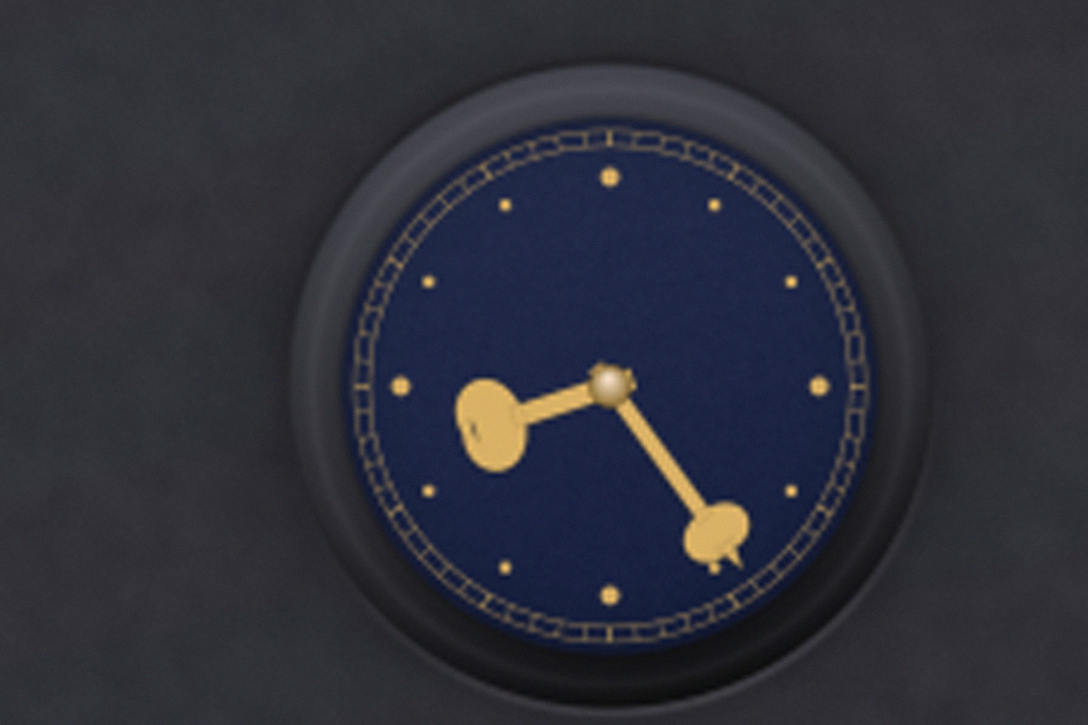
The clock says 8:24
